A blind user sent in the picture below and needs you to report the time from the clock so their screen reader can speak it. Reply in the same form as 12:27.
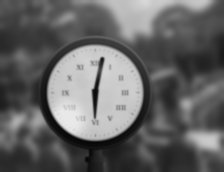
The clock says 6:02
